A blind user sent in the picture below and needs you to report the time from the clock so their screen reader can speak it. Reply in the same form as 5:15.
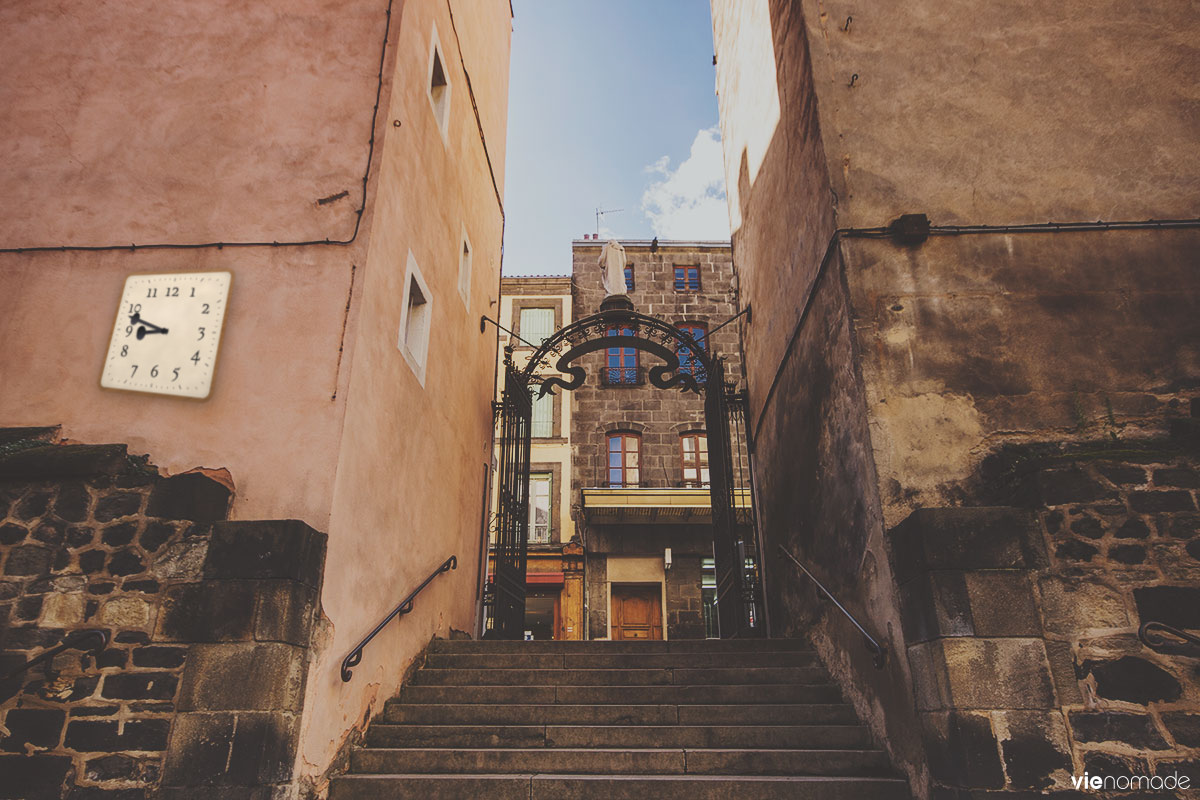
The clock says 8:48
